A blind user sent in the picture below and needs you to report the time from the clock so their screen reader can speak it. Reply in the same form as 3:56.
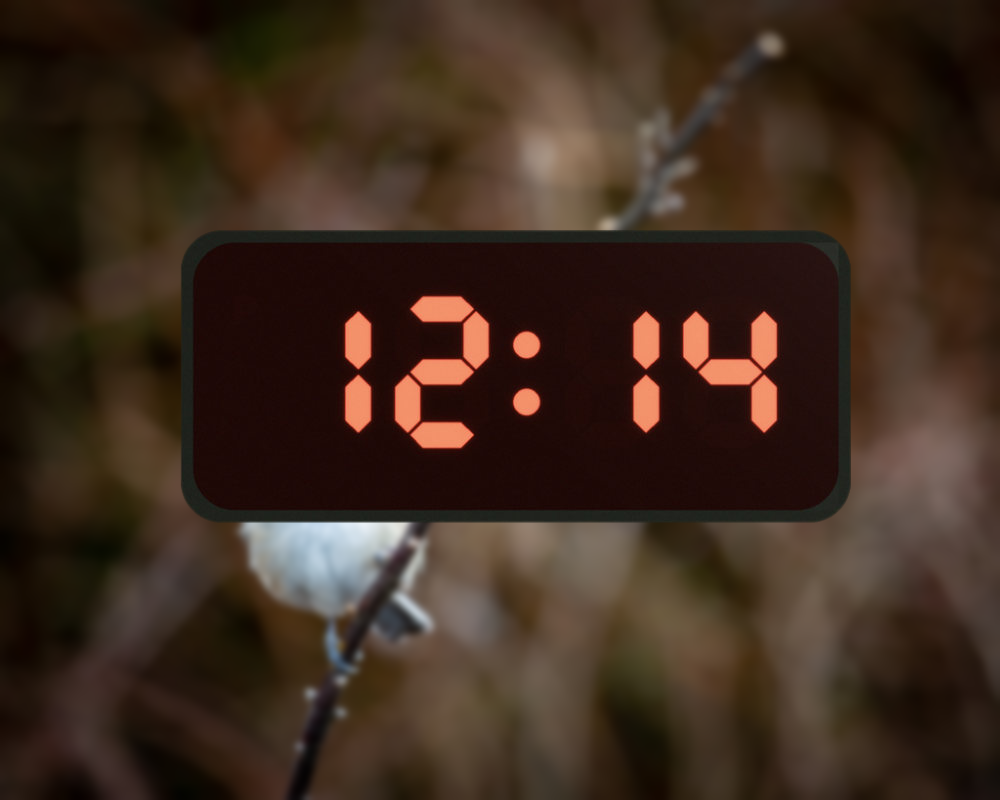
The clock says 12:14
